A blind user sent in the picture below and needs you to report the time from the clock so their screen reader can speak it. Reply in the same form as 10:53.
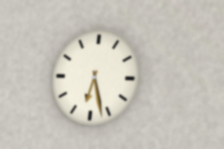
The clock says 6:27
